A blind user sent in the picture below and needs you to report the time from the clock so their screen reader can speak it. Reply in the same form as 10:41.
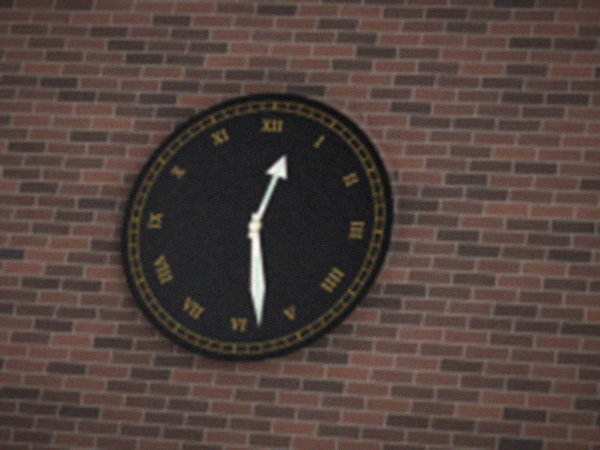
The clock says 12:28
